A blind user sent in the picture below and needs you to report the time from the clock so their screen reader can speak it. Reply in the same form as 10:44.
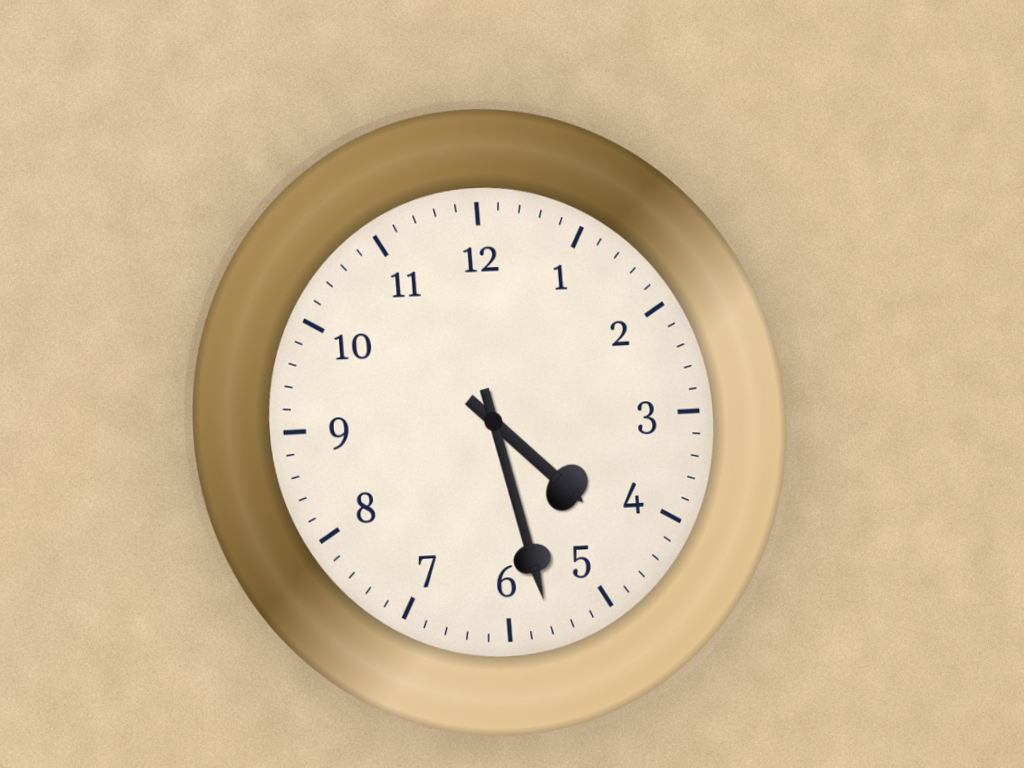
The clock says 4:28
